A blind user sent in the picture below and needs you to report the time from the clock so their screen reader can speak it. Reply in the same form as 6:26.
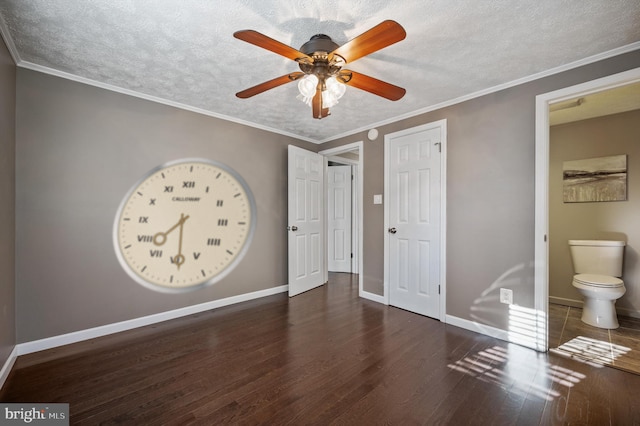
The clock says 7:29
